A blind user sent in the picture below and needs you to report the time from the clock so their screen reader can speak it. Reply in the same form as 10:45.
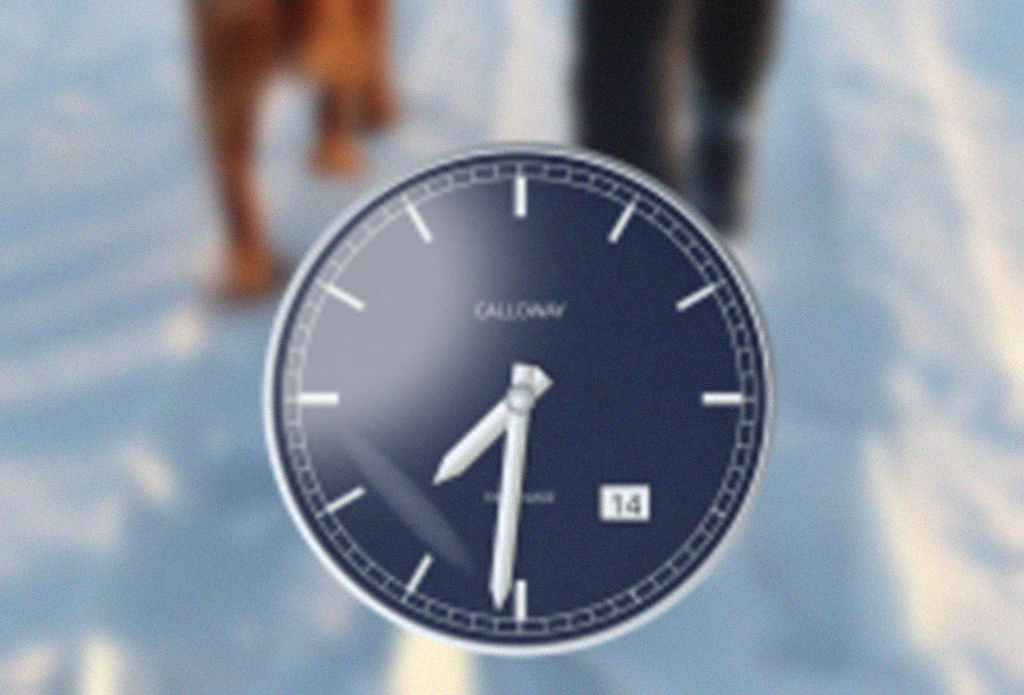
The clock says 7:31
